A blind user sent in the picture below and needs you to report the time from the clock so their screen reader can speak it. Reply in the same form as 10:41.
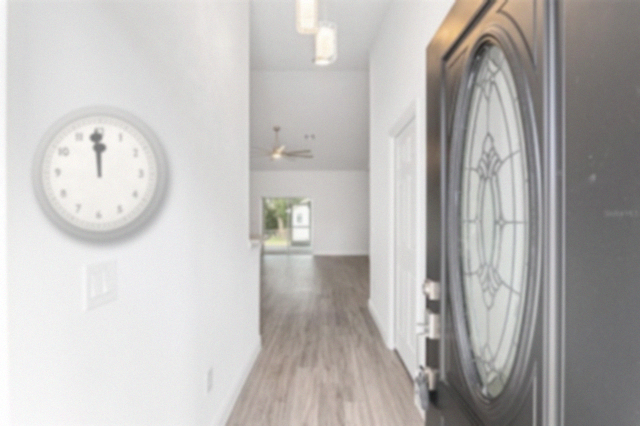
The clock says 11:59
